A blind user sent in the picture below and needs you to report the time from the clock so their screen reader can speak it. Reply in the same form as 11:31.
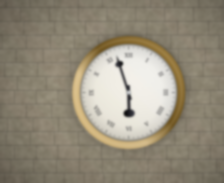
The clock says 5:57
